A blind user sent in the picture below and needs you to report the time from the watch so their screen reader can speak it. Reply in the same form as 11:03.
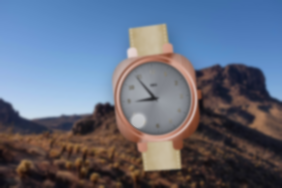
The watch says 8:54
